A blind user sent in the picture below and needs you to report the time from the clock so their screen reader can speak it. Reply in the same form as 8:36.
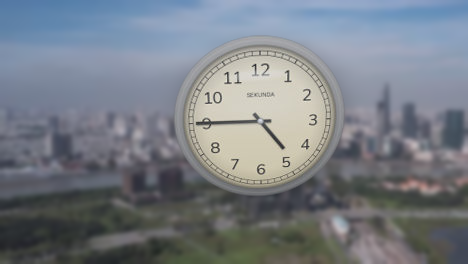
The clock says 4:45
